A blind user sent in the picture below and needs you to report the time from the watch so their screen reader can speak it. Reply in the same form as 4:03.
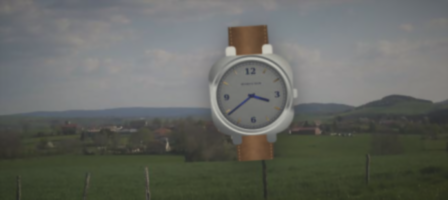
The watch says 3:39
